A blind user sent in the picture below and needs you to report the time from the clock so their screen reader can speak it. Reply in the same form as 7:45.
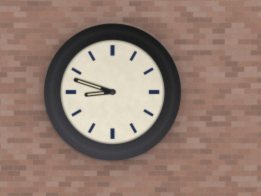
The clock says 8:48
